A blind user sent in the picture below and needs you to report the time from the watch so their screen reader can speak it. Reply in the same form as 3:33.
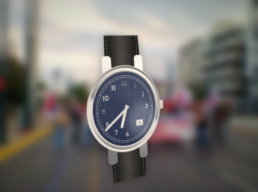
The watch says 6:39
